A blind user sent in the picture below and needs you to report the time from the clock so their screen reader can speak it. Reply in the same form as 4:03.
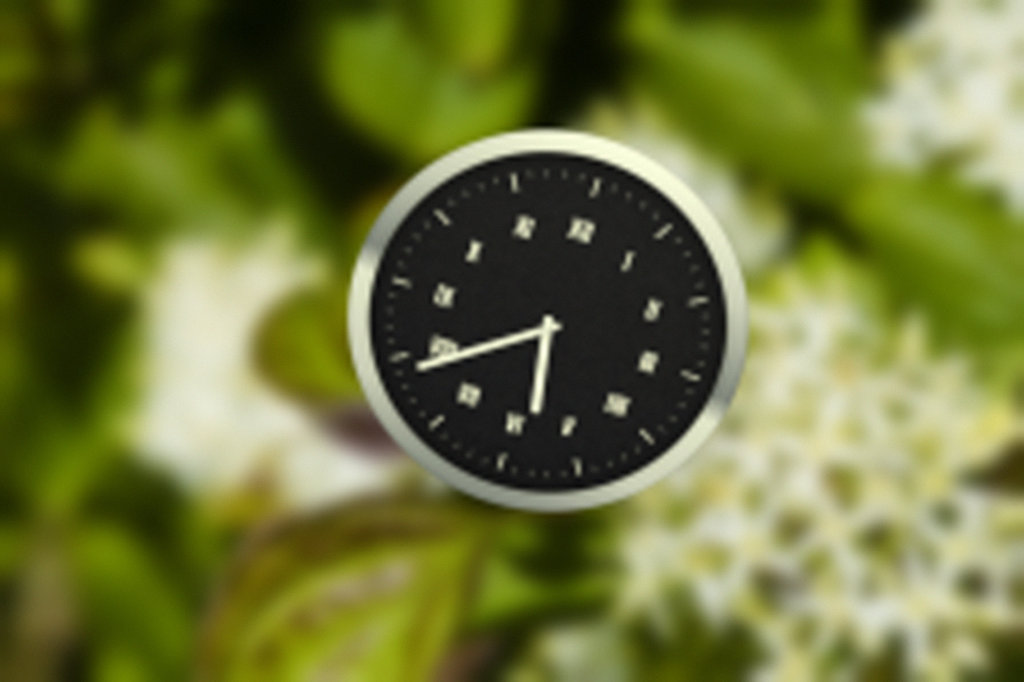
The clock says 5:39
